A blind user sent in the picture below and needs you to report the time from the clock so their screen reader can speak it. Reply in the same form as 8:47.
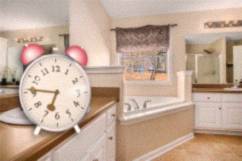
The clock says 6:46
